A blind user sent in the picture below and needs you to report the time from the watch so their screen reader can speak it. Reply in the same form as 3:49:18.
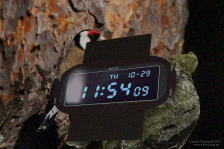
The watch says 11:54:09
